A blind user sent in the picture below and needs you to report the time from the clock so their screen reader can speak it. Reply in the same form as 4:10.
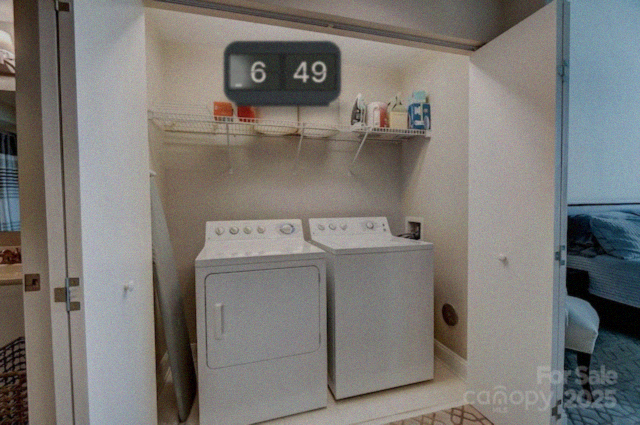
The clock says 6:49
